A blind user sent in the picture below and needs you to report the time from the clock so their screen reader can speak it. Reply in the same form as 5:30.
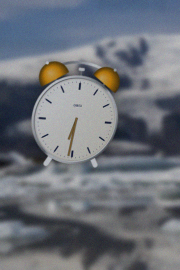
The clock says 6:31
